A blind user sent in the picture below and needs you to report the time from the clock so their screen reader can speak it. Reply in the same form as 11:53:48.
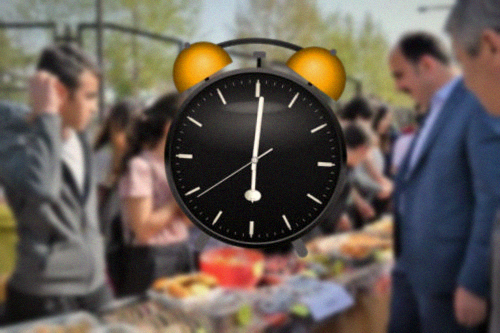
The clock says 6:00:39
